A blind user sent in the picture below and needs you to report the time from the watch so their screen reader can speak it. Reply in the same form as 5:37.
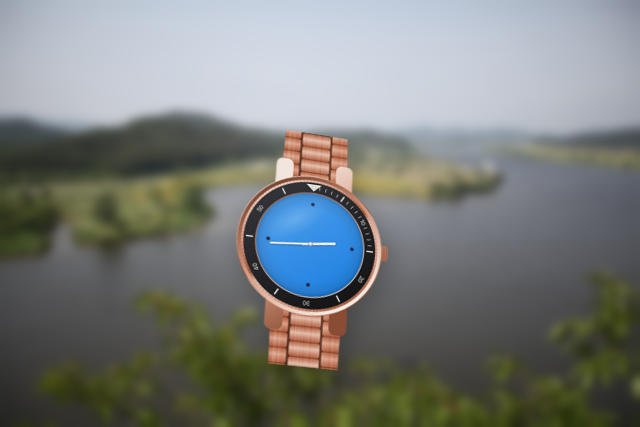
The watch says 2:44
